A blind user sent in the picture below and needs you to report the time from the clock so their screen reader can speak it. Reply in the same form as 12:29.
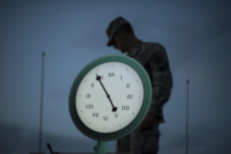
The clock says 4:54
